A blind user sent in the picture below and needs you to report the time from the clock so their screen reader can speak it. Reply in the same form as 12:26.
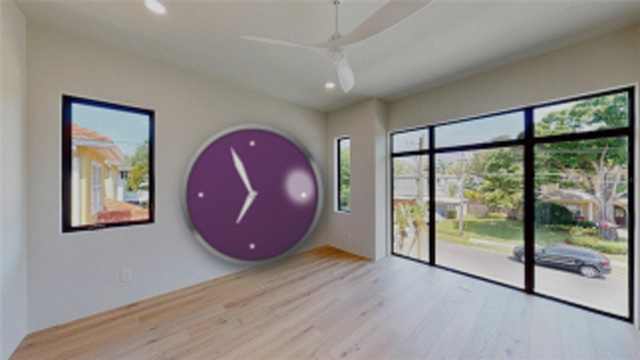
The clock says 6:56
